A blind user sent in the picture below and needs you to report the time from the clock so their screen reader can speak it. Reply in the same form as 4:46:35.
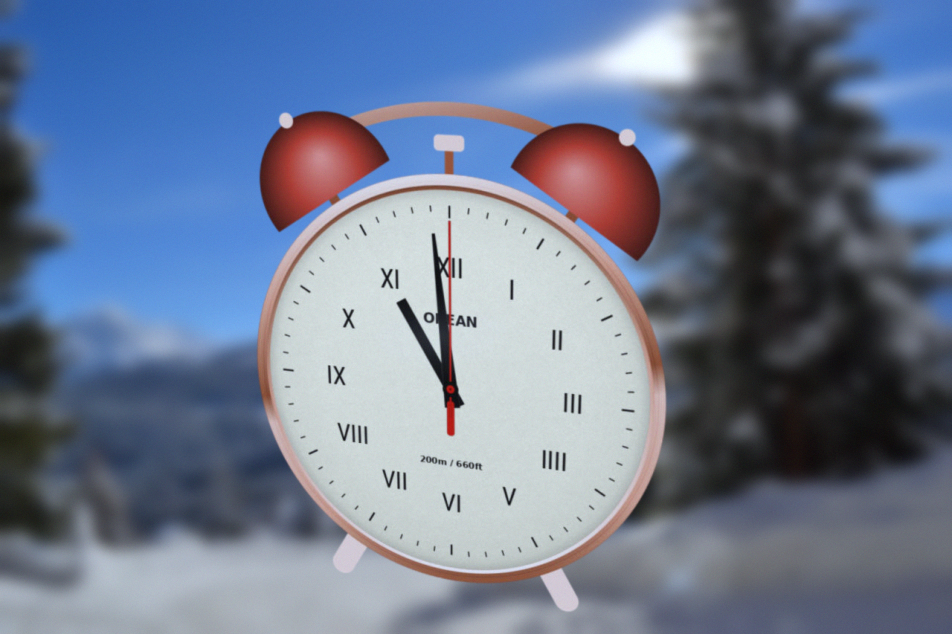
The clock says 10:59:00
